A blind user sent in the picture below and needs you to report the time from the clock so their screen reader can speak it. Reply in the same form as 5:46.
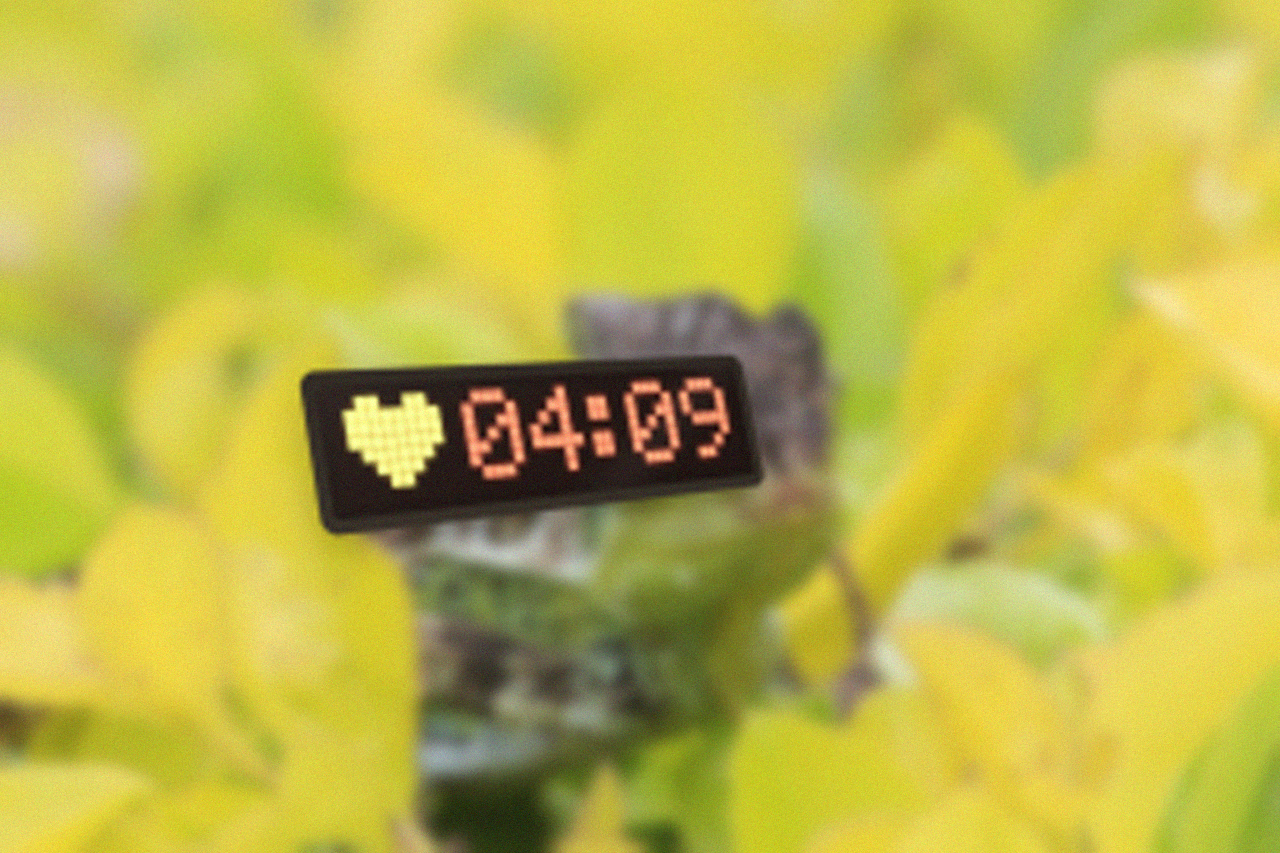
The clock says 4:09
